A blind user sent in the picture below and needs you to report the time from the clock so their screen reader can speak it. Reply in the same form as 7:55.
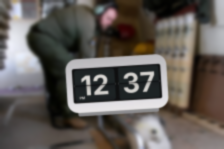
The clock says 12:37
